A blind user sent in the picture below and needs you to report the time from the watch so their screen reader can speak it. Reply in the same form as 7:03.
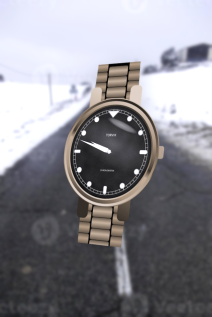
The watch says 9:48
